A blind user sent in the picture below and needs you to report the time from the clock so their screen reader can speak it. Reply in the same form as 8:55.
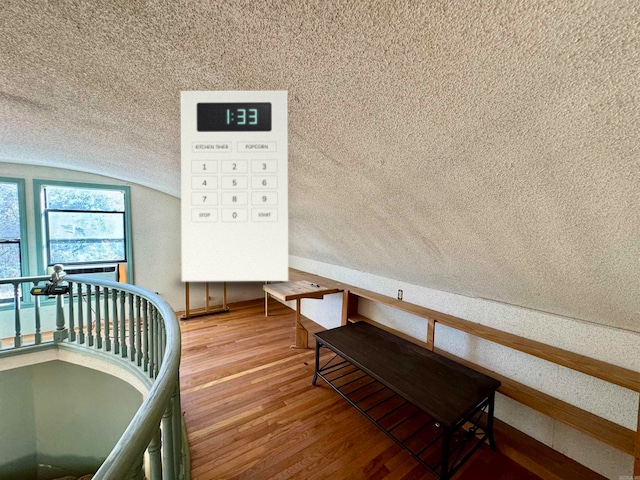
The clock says 1:33
